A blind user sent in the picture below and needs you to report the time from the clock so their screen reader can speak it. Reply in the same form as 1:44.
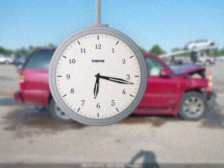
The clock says 6:17
